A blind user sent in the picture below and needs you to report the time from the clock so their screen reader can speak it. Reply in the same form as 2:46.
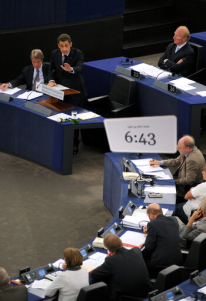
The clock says 6:43
